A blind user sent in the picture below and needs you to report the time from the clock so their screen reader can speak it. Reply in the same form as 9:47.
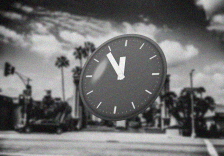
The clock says 11:54
